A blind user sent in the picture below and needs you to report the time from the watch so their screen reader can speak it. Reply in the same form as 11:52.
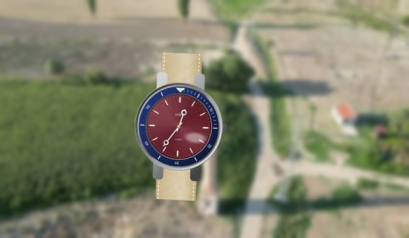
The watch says 12:36
